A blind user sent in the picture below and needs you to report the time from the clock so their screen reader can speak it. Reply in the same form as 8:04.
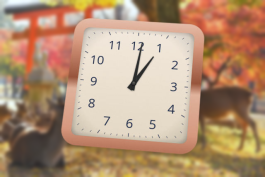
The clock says 1:01
